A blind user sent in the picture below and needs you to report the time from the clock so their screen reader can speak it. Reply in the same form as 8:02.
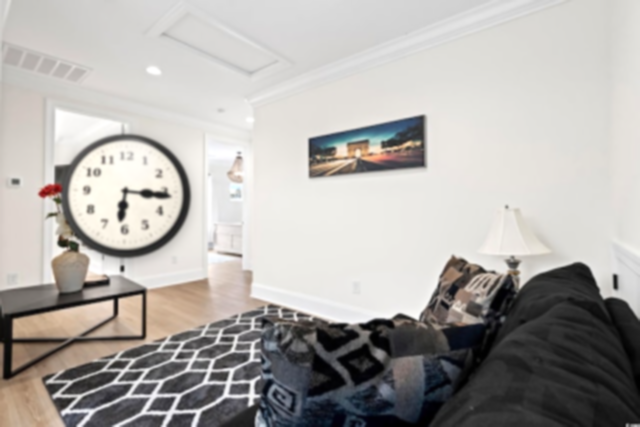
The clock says 6:16
